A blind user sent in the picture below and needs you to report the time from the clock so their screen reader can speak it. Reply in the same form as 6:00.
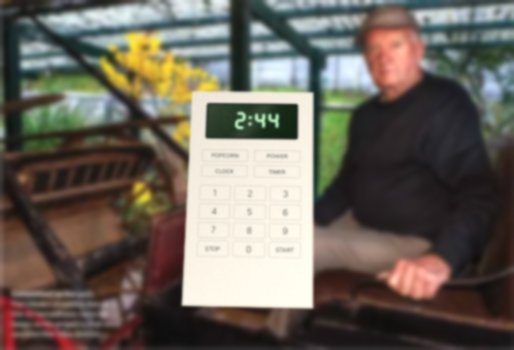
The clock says 2:44
